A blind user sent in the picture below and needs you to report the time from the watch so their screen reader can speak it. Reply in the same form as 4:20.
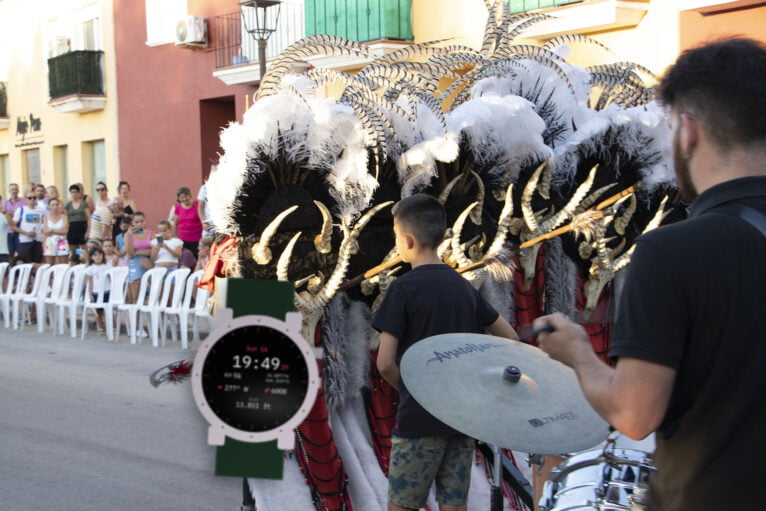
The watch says 19:49
